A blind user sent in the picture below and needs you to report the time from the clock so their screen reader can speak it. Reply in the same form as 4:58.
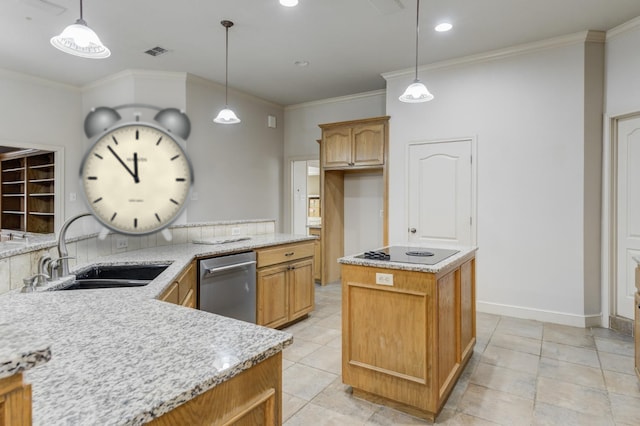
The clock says 11:53
